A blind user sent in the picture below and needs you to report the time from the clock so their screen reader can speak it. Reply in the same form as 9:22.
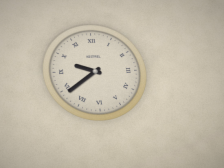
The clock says 9:39
